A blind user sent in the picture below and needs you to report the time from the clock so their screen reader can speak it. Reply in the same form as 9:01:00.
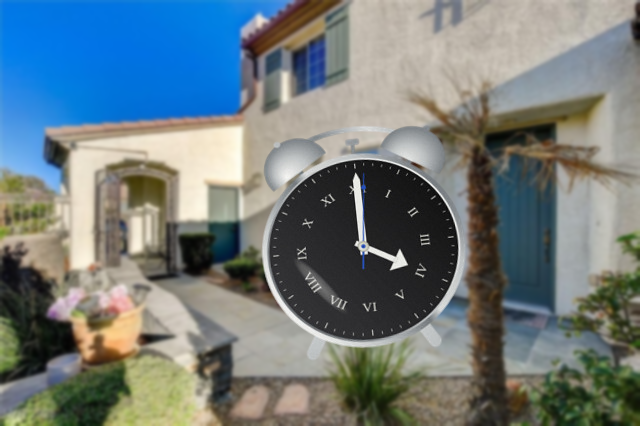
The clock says 4:00:01
